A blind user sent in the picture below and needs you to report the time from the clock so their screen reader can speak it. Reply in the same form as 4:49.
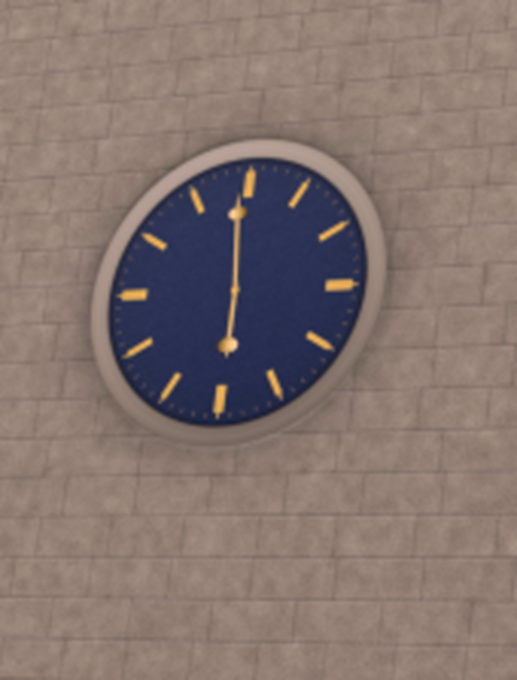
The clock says 5:59
